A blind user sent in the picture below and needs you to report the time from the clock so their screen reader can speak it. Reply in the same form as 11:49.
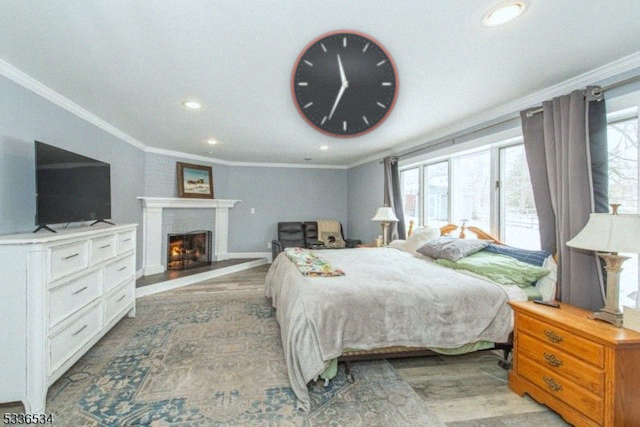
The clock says 11:34
